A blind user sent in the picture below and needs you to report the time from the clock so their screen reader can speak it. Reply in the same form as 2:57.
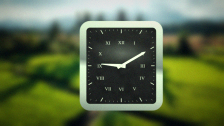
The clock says 9:10
